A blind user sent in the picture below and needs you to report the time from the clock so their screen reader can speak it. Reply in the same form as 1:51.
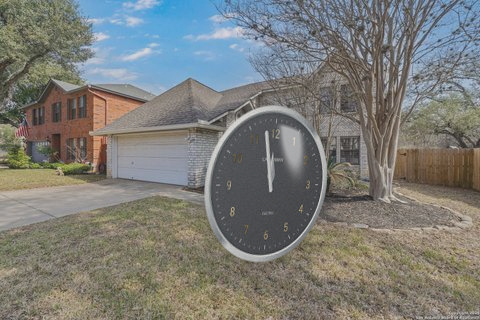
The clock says 11:58
